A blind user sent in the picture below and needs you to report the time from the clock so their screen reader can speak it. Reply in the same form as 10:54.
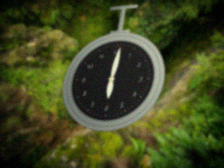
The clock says 6:01
